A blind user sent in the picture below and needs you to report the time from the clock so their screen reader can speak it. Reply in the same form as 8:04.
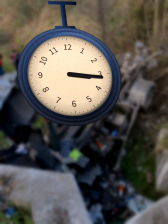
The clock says 3:16
